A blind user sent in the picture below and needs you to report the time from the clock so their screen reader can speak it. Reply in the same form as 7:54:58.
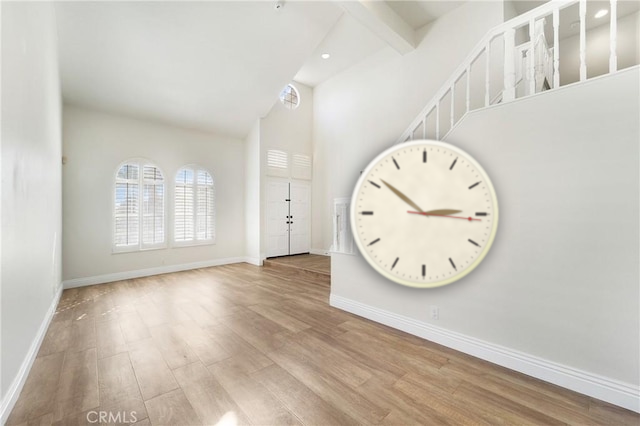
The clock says 2:51:16
